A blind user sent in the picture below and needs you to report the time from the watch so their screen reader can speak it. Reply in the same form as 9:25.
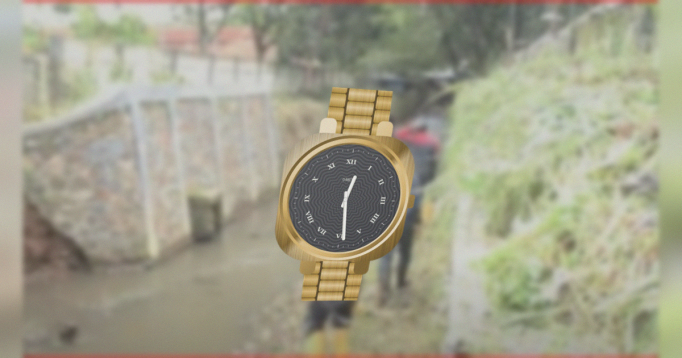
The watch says 12:29
